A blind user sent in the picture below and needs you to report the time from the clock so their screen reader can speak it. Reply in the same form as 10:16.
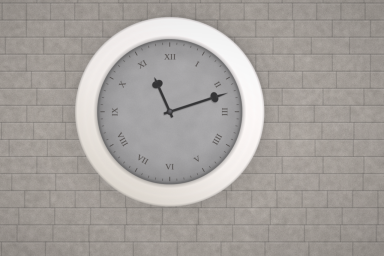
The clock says 11:12
